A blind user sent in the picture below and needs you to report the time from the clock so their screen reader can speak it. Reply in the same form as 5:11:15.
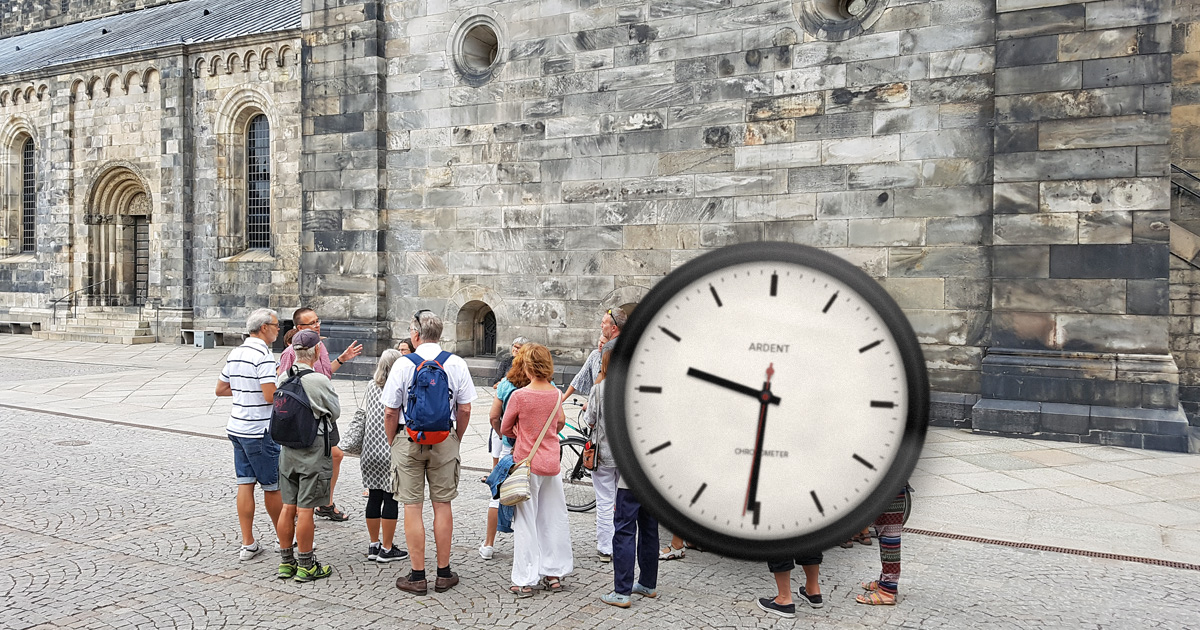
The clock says 9:30:31
